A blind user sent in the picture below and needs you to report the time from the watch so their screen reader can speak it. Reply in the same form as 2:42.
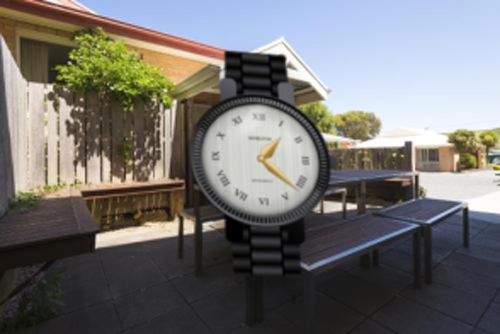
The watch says 1:22
